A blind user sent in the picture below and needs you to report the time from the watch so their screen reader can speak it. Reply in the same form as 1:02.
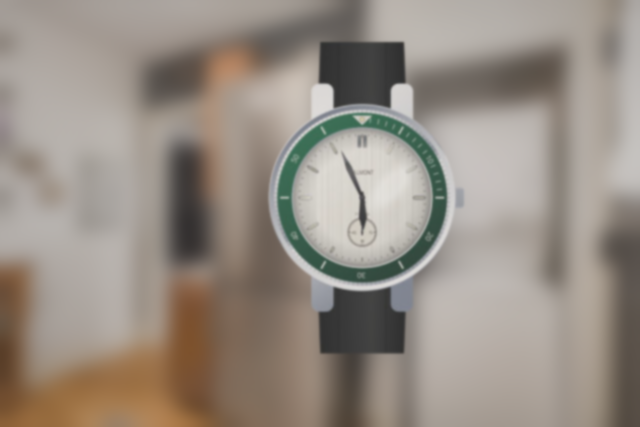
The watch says 5:56
